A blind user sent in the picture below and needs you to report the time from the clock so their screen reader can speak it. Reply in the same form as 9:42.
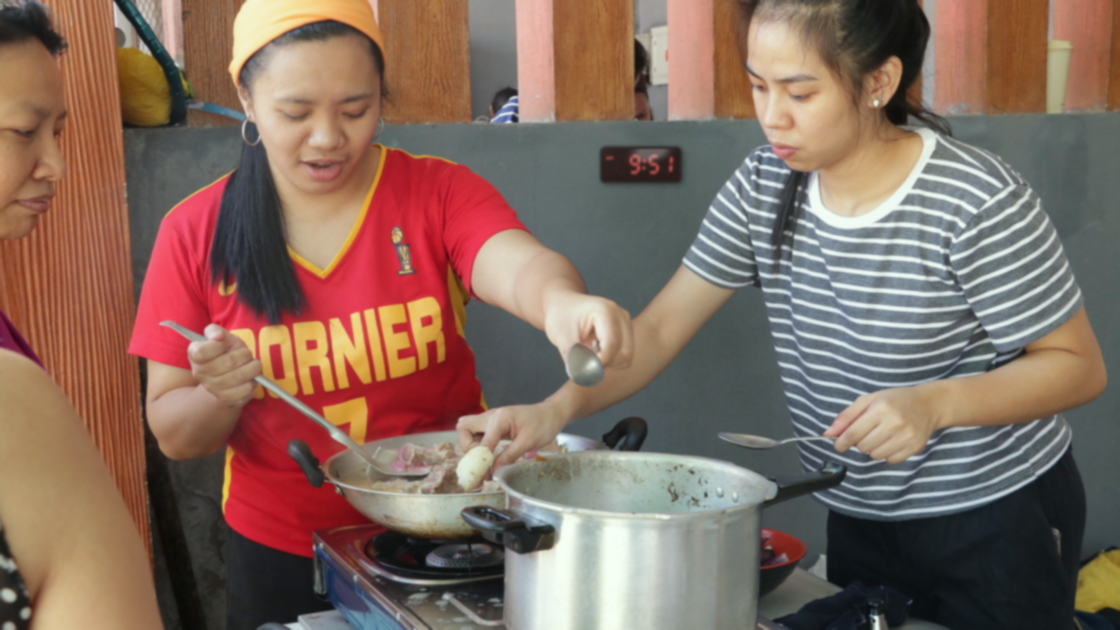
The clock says 9:51
